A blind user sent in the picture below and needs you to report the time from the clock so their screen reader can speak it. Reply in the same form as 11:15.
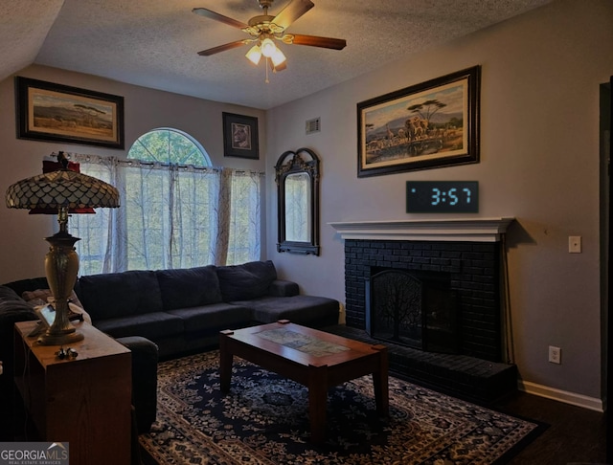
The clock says 3:57
